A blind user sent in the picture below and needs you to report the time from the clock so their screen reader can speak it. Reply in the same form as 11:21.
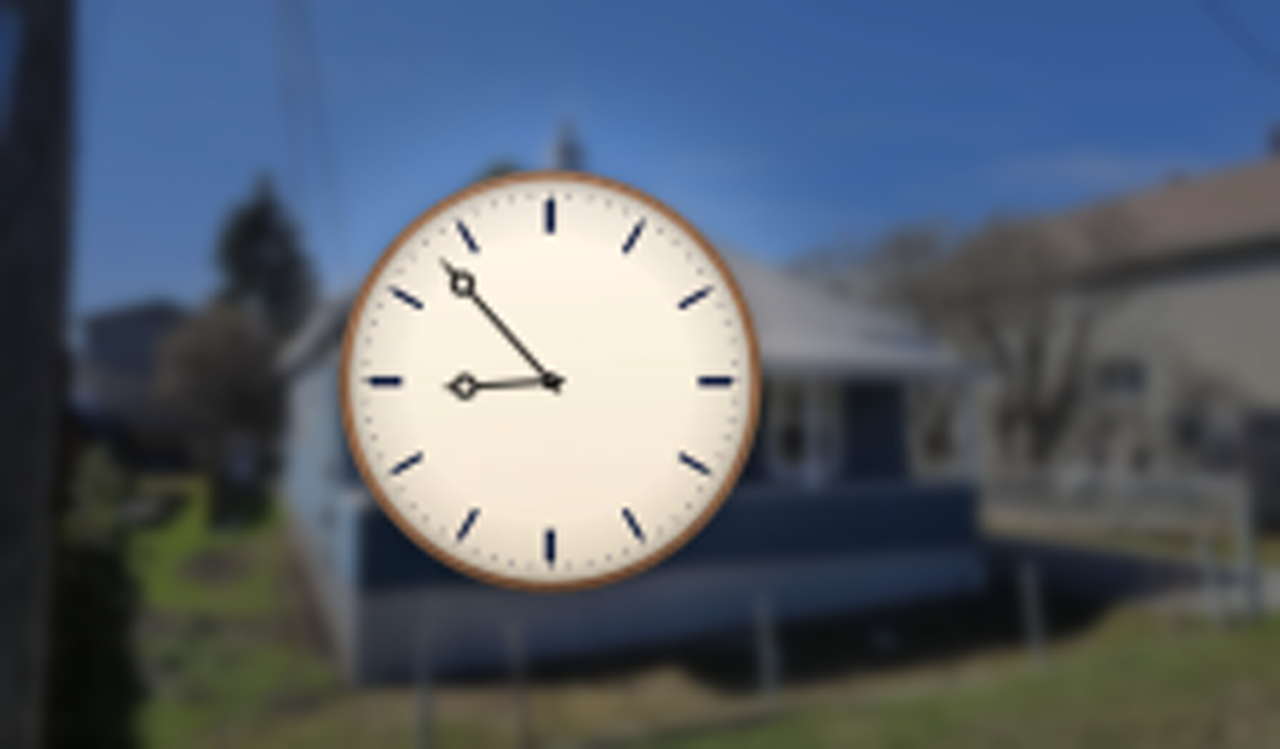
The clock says 8:53
